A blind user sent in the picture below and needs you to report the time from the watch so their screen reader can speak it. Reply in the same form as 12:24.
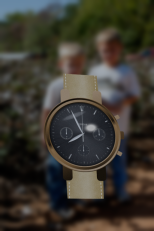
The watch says 7:56
